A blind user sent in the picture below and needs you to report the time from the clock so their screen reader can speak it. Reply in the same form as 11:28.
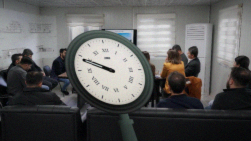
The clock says 9:49
